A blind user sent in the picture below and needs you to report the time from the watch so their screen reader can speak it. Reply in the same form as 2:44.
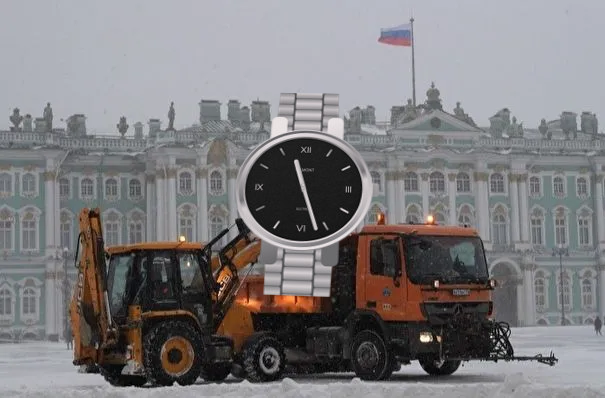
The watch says 11:27
